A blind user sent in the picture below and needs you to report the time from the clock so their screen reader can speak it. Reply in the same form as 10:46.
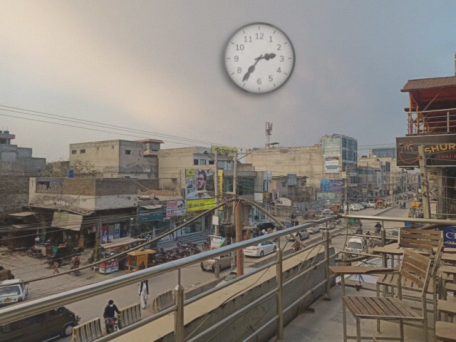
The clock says 2:36
